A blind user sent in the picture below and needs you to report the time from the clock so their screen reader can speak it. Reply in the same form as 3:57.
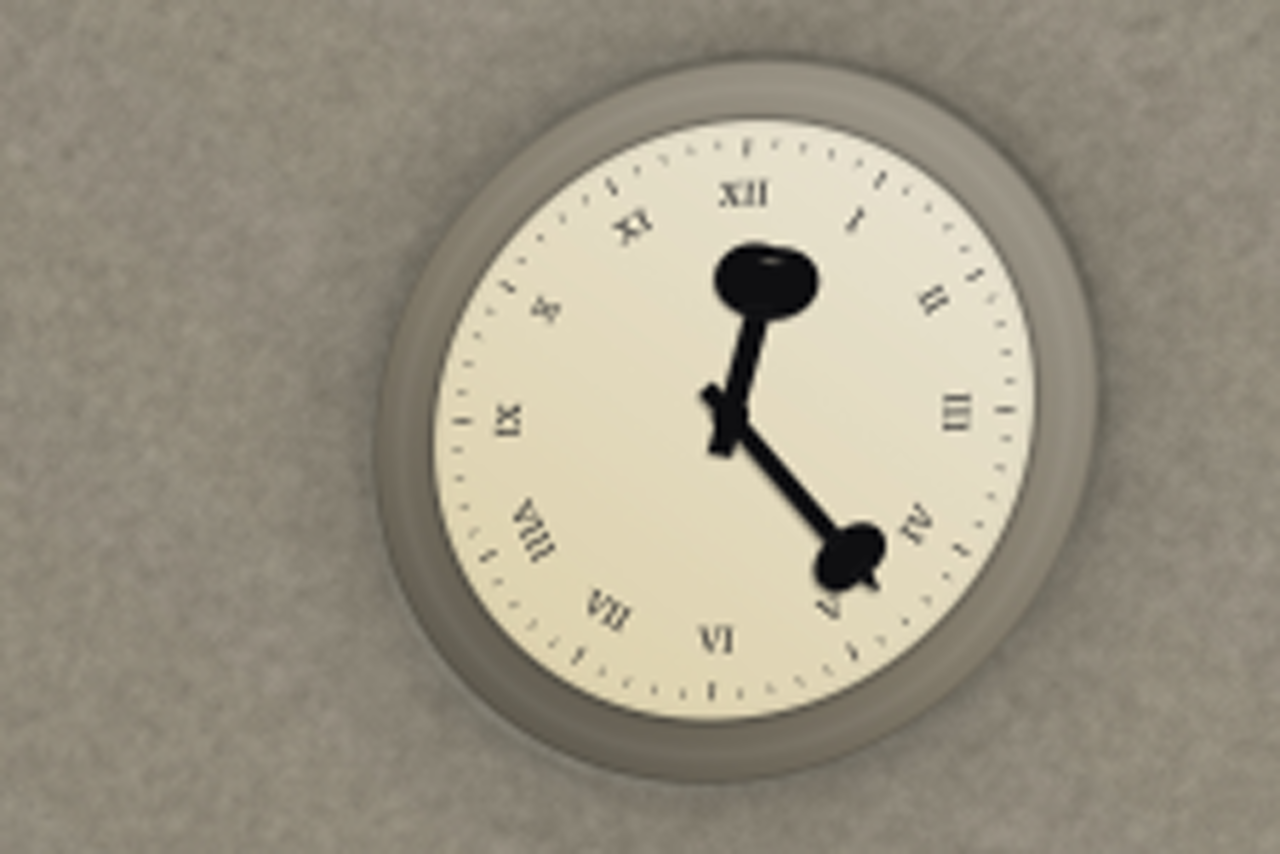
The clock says 12:23
